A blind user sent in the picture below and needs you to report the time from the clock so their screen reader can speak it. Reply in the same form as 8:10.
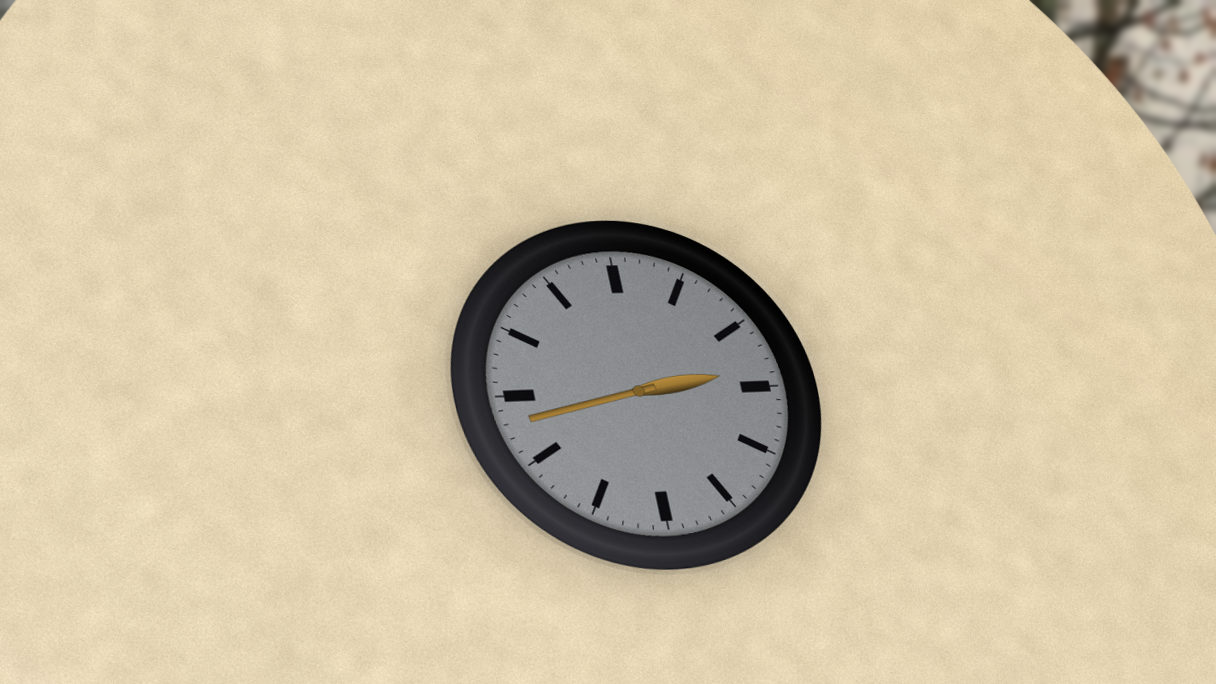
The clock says 2:43
